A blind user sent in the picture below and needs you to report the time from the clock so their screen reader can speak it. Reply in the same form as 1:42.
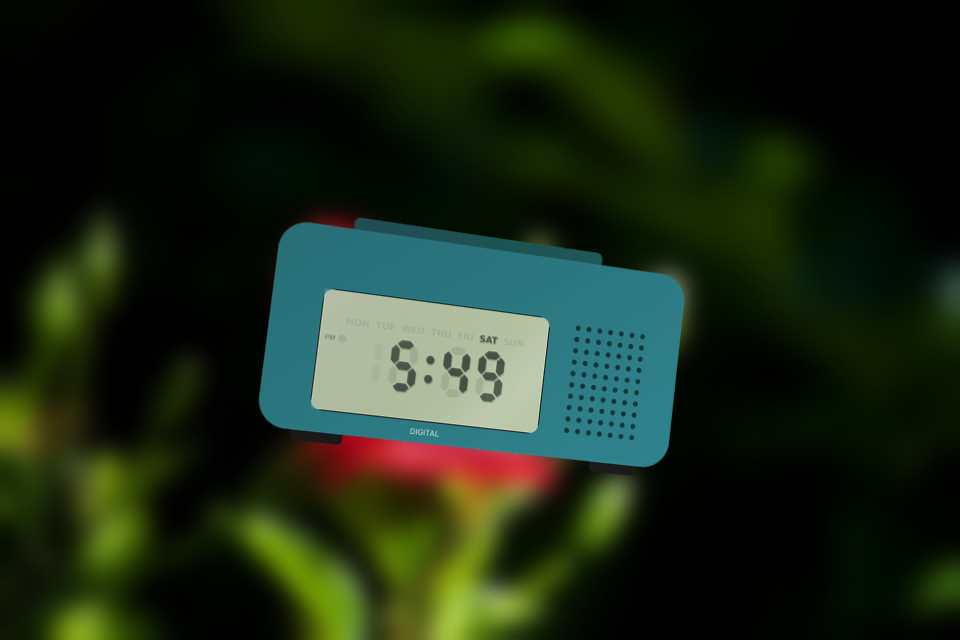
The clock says 5:49
